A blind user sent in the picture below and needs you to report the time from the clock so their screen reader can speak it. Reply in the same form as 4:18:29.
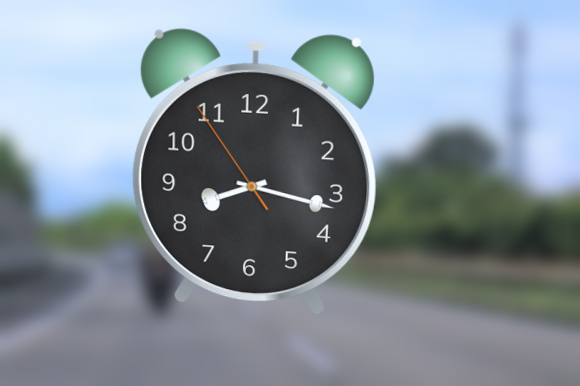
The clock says 8:16:54
